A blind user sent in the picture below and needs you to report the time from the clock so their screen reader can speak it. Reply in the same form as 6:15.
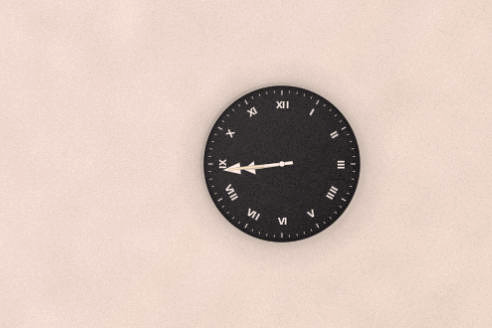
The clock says 8:44
